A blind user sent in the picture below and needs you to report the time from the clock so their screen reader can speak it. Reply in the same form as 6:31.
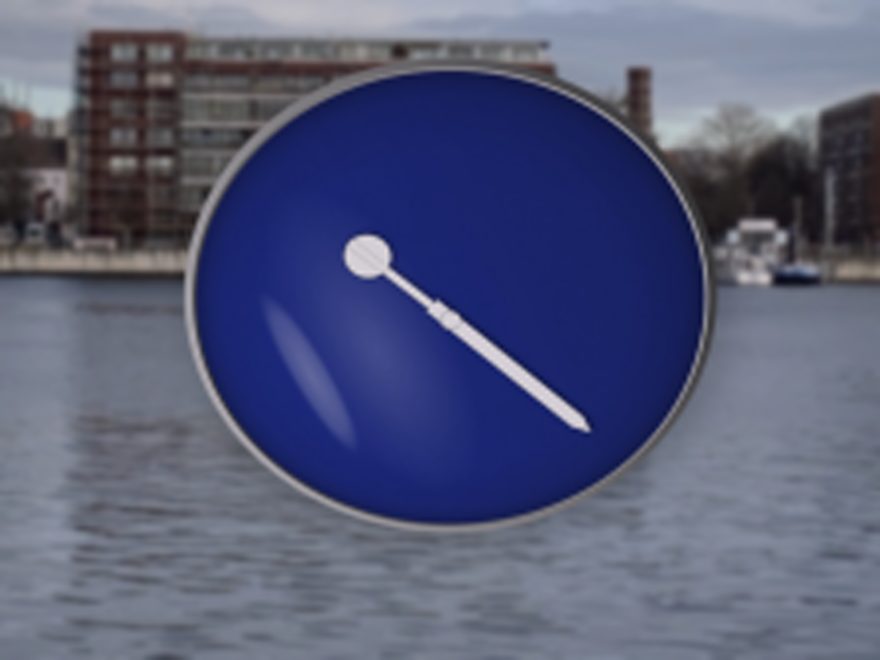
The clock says 10:22
